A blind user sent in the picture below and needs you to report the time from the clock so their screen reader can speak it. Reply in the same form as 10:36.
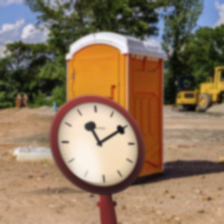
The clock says 11:10
